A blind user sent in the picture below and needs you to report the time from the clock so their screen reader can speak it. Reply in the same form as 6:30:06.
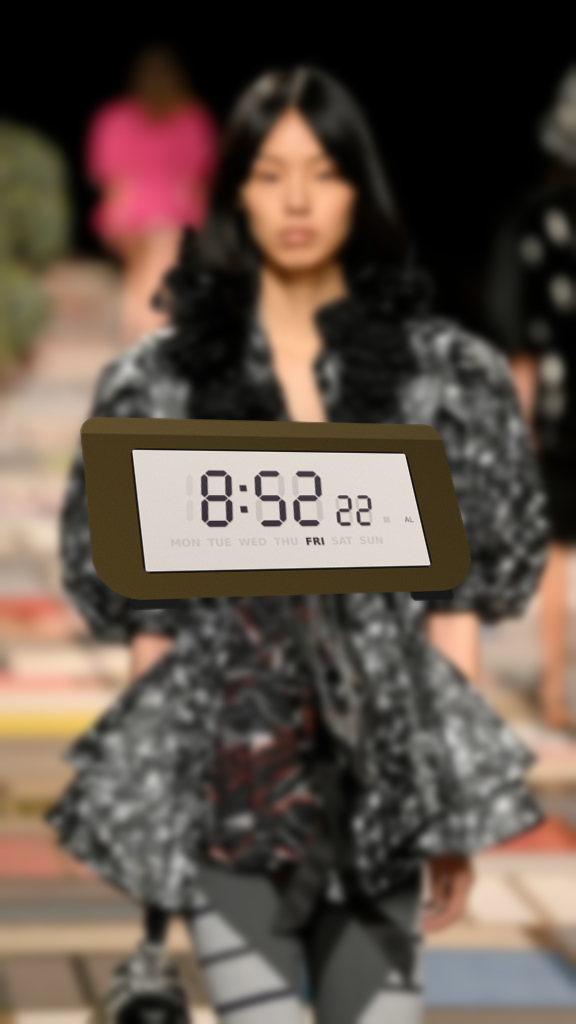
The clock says 8:52:22
